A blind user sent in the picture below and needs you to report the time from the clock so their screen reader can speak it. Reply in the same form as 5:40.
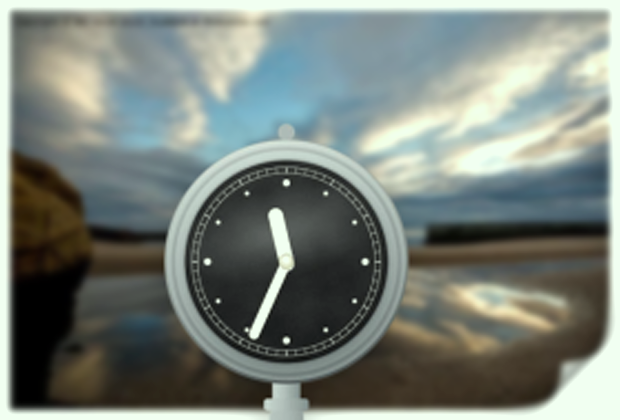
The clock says 11:34
